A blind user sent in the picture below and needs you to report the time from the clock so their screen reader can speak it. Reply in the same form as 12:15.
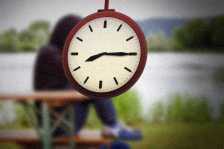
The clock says 8:15
